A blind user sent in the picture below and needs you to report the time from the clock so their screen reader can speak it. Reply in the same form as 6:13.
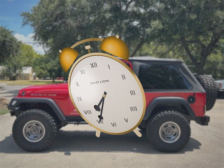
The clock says 7:35
